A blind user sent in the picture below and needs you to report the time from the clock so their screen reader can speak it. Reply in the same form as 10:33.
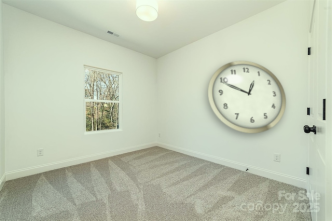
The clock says 12:49
